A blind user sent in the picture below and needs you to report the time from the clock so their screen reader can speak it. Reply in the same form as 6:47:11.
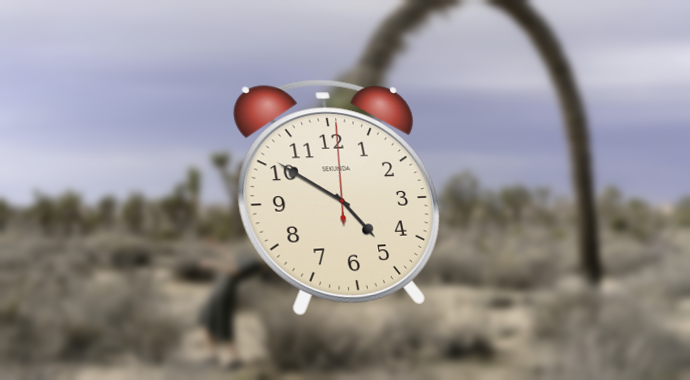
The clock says 4:51:01
